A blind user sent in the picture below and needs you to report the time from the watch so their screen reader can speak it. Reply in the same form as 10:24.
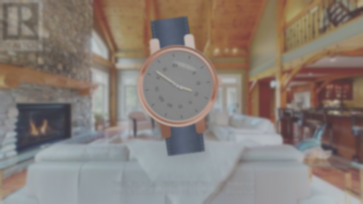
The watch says 3:52
